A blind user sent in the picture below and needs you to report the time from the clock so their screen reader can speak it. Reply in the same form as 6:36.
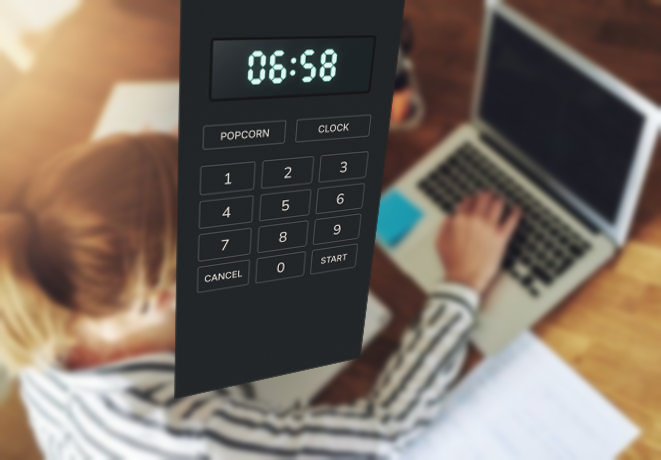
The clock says 6:58
